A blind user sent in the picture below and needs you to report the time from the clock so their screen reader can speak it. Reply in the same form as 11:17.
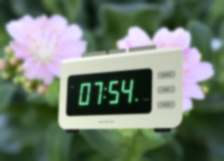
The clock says 7:54
